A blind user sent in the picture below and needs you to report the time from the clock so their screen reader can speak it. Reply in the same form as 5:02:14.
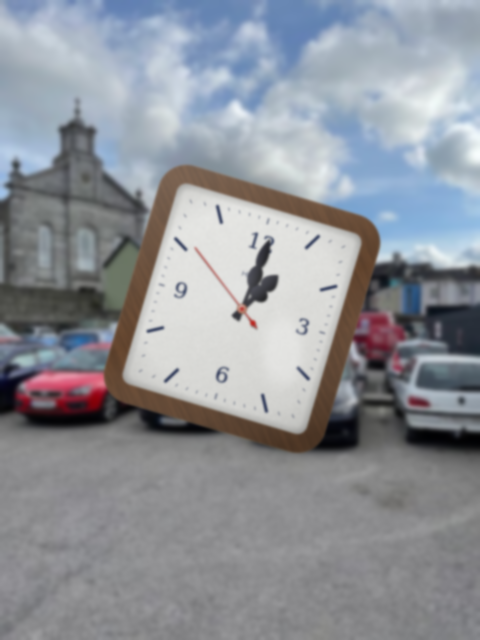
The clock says 1:00:51
